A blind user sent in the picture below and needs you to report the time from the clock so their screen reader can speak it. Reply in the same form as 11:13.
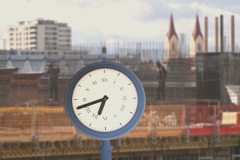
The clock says 6:42
